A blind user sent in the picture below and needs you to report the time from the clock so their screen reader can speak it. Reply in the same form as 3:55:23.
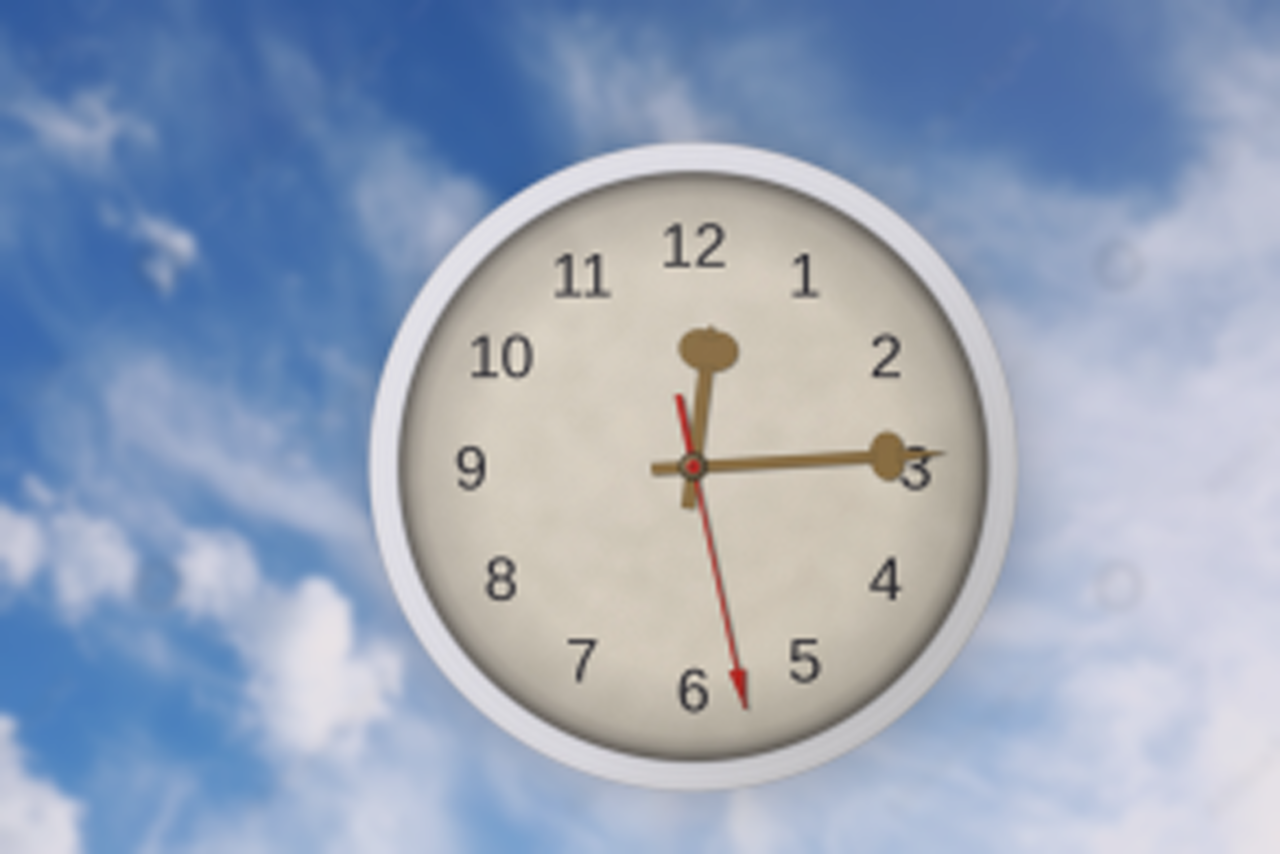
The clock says 12:14:28
